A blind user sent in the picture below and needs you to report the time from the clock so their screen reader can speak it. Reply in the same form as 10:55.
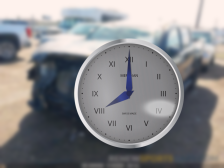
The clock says 8:00
